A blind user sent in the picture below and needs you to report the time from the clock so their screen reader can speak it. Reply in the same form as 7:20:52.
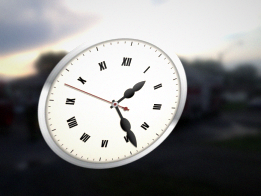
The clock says 1:23:48
